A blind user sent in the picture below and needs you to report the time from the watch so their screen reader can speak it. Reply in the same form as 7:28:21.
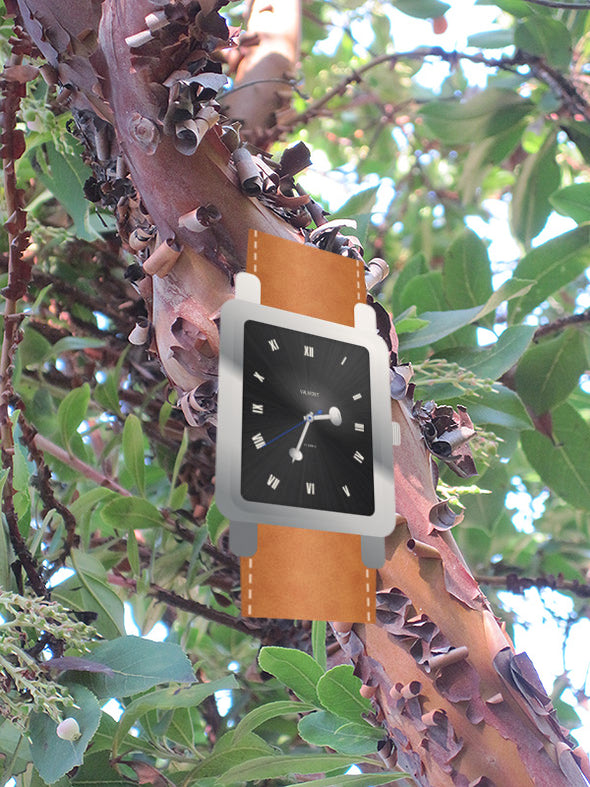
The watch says 2:33:39
